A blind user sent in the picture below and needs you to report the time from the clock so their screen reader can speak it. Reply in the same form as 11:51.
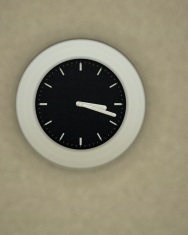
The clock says 3:18
